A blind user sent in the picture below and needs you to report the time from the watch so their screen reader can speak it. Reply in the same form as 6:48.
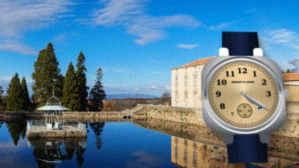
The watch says 4:21
